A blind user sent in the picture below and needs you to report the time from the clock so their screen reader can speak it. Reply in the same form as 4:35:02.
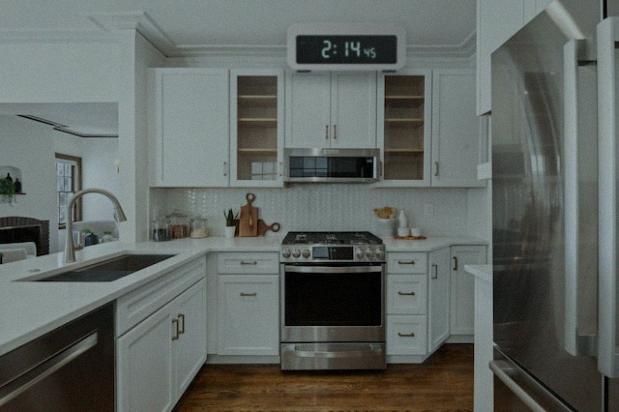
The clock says 2:14:45
